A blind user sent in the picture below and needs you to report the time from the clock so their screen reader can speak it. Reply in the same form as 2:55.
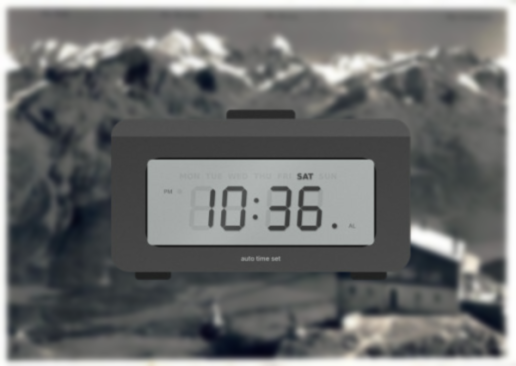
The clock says 10:36
